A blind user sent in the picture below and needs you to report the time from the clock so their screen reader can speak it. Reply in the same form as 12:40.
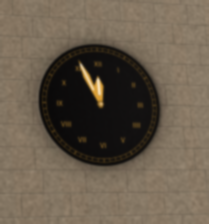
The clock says 11:56
